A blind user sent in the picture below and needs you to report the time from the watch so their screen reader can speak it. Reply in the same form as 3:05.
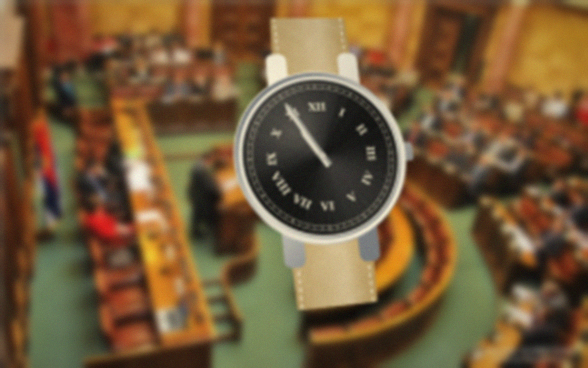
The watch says 10:55
